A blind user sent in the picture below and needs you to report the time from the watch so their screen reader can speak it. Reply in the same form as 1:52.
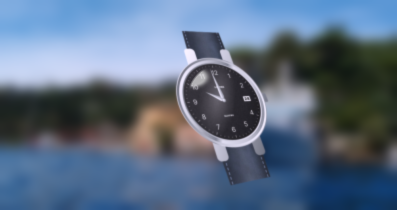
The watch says 9:59
